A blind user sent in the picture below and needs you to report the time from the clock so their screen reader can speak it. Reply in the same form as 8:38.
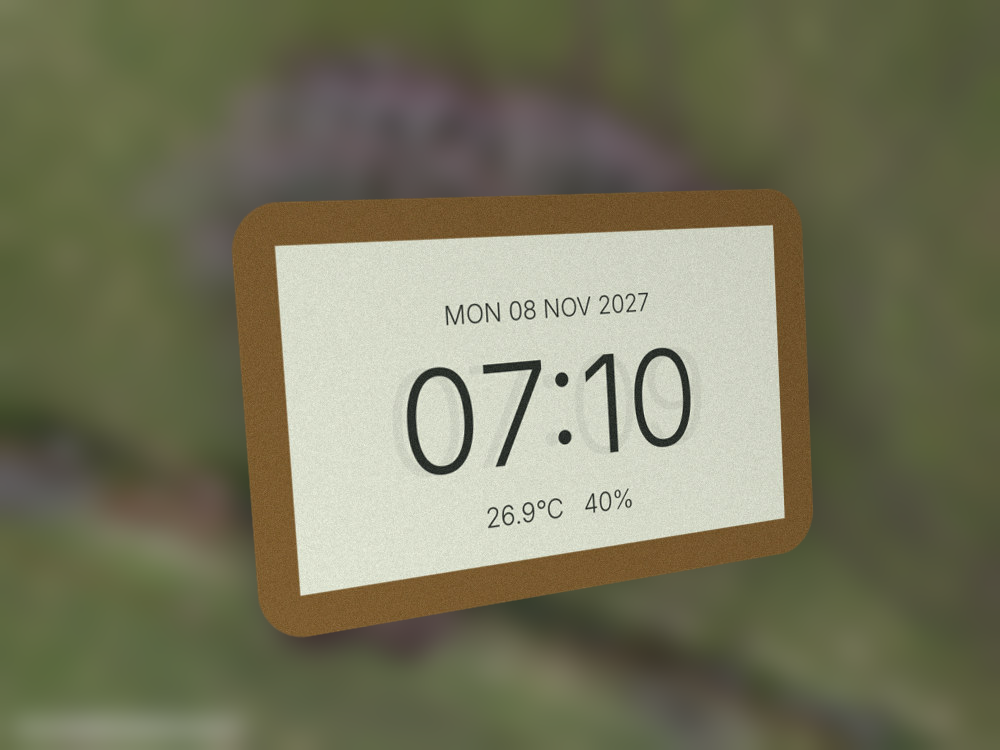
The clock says 7:10
